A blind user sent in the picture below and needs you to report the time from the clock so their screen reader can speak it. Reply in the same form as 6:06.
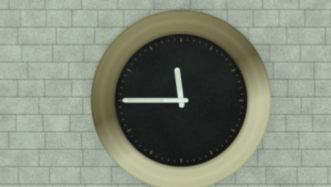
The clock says 11:45
